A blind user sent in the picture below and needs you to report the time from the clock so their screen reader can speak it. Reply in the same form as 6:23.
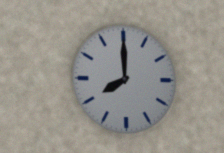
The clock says 8:00
